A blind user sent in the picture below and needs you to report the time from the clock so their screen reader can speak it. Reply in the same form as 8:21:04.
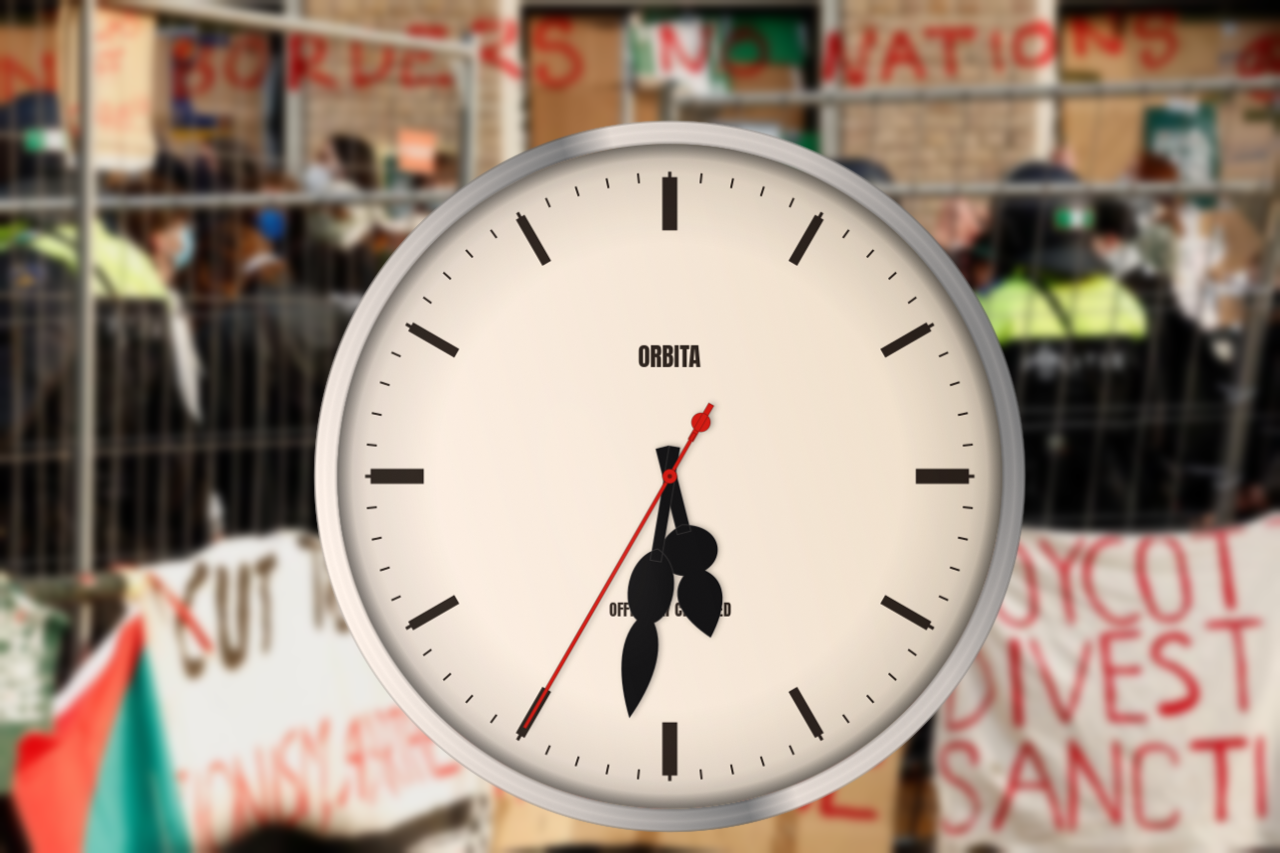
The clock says 5:31:35
